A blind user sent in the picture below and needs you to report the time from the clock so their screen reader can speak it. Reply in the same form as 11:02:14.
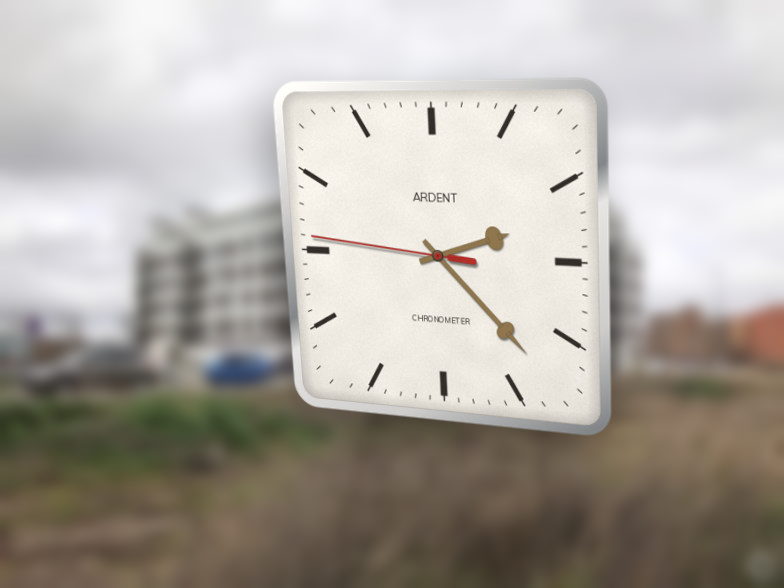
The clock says 2:22:46
